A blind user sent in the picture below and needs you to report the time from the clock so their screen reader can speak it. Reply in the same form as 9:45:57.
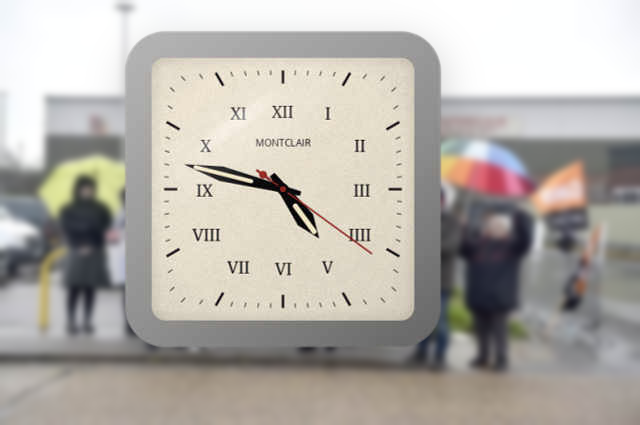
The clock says 4:47:21
